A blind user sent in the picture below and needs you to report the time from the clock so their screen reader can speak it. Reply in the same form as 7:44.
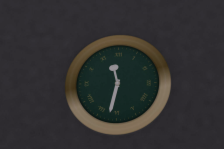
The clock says 11:32
